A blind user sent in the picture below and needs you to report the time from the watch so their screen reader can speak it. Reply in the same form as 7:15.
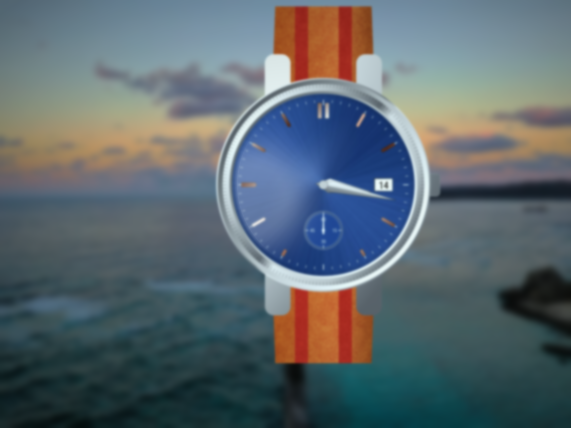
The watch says 3:17
